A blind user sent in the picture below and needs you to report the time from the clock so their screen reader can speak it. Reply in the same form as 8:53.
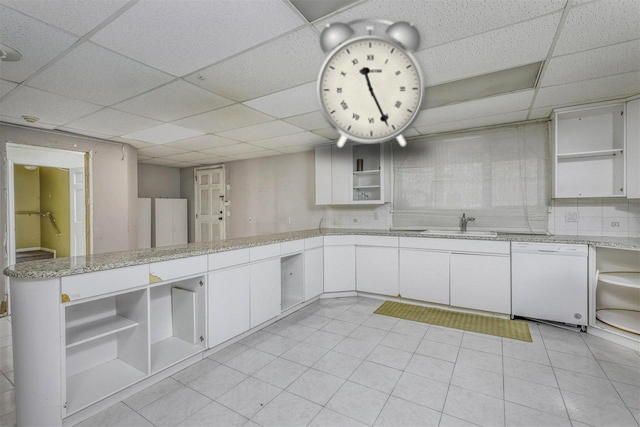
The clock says 11:26
